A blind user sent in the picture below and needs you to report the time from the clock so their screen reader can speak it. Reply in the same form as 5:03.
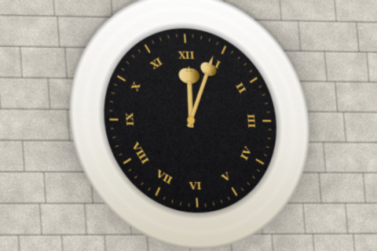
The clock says 12:04
